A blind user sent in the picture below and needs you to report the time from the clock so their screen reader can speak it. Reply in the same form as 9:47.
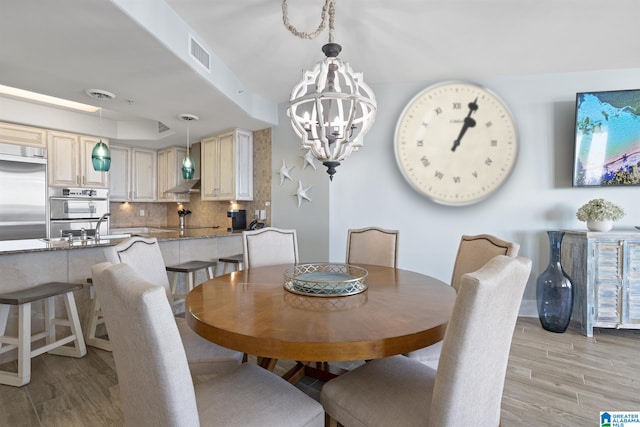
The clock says 1:04
